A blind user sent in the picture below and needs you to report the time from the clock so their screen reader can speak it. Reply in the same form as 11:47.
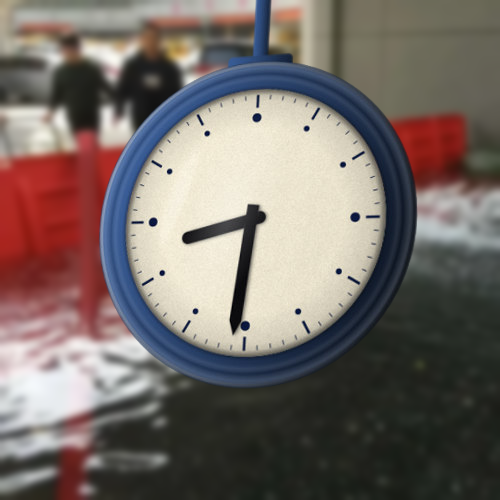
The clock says 8:31
